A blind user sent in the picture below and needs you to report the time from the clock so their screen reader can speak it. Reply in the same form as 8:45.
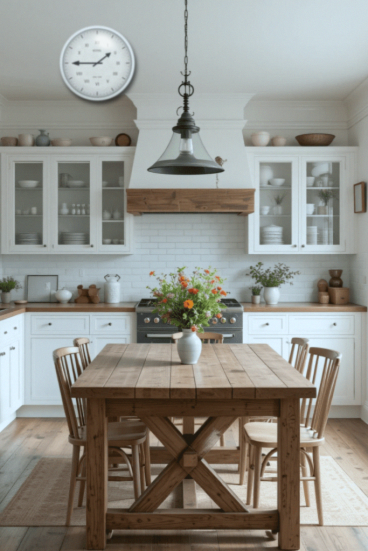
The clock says 1:45
